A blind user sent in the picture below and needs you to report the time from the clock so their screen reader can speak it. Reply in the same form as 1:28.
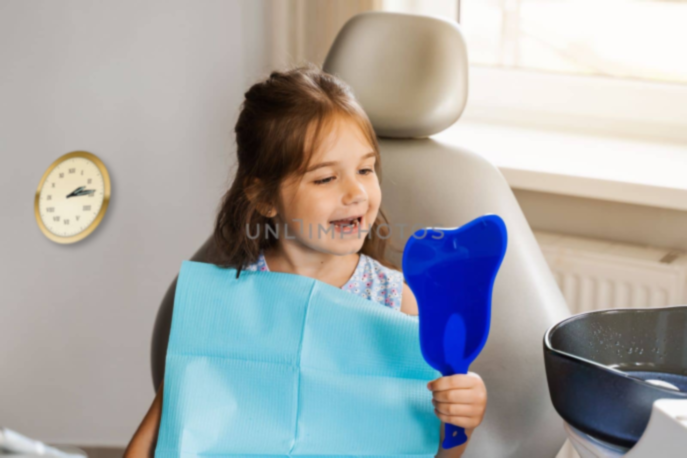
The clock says 2:14
